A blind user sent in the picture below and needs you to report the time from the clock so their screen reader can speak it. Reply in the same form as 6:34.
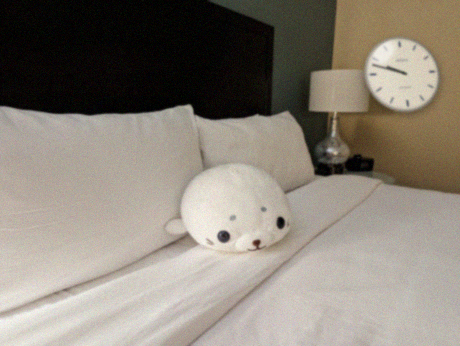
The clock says 9:48
